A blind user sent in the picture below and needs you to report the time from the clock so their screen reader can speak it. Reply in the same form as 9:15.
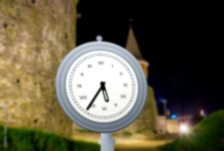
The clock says 5:36
